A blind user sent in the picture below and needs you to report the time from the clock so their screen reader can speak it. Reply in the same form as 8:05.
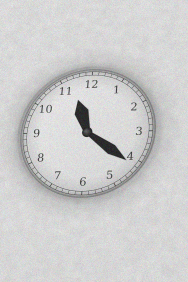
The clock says 11:21
